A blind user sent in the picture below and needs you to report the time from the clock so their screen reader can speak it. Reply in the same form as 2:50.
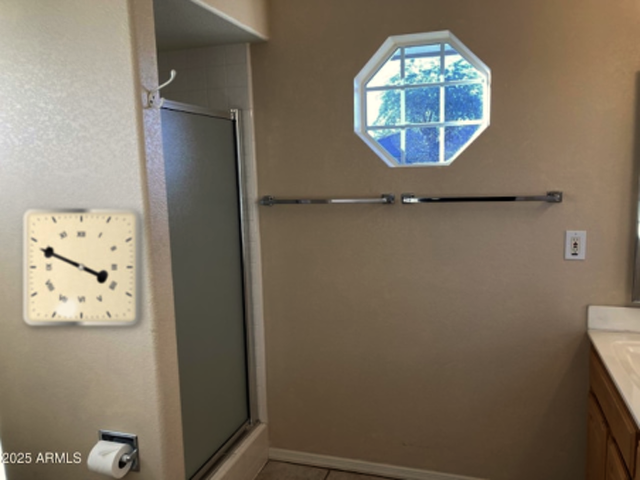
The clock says 3:49
